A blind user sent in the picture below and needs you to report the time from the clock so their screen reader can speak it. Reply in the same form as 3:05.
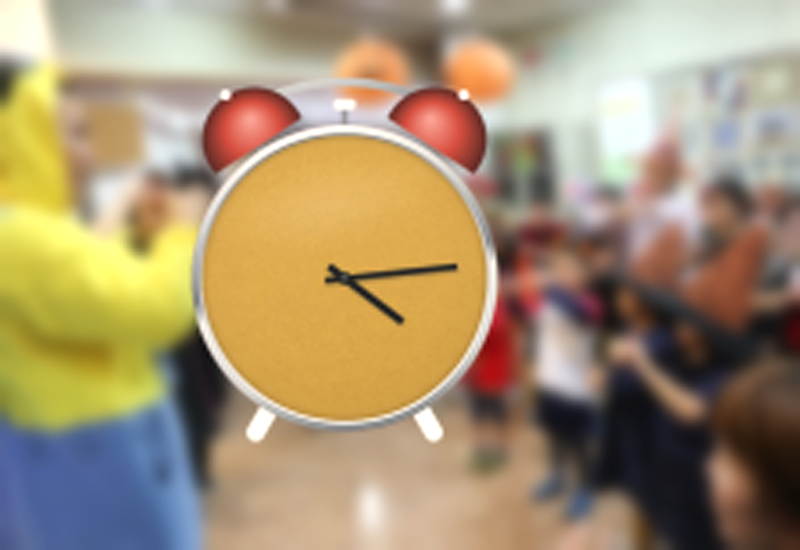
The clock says 4:14
